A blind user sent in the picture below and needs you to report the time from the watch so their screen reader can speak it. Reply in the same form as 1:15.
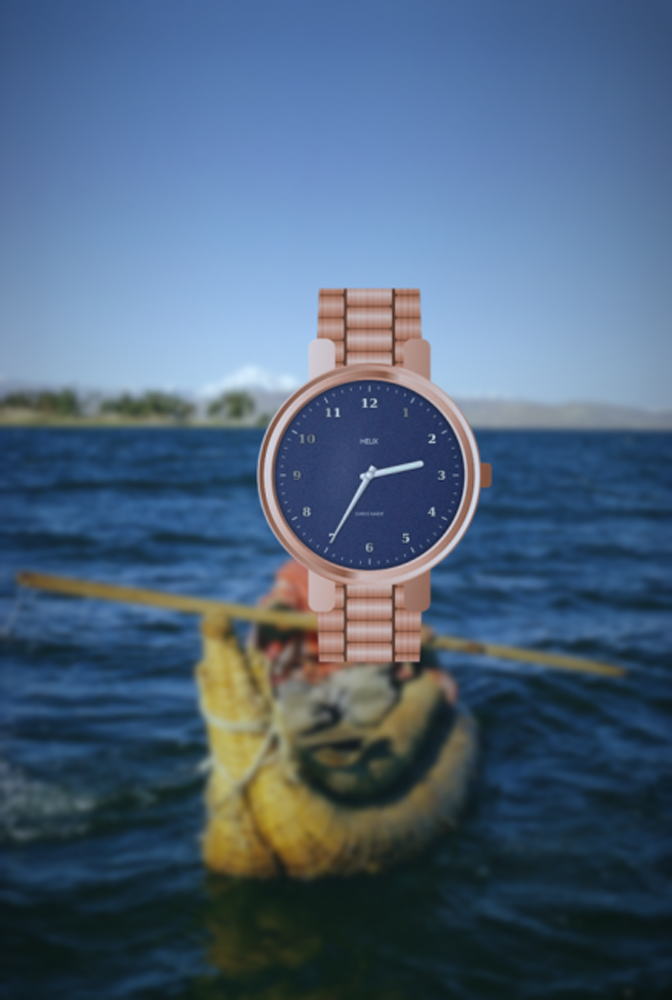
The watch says 2:35
